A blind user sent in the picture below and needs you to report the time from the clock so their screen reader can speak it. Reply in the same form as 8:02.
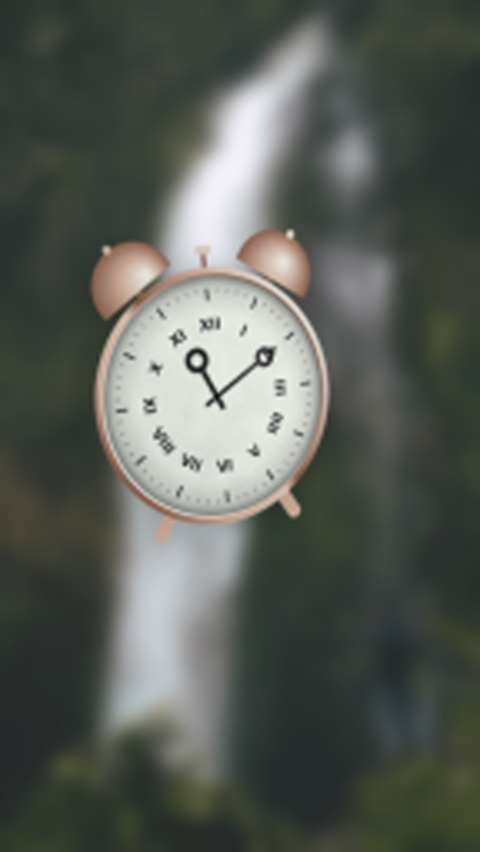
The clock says 11:10
